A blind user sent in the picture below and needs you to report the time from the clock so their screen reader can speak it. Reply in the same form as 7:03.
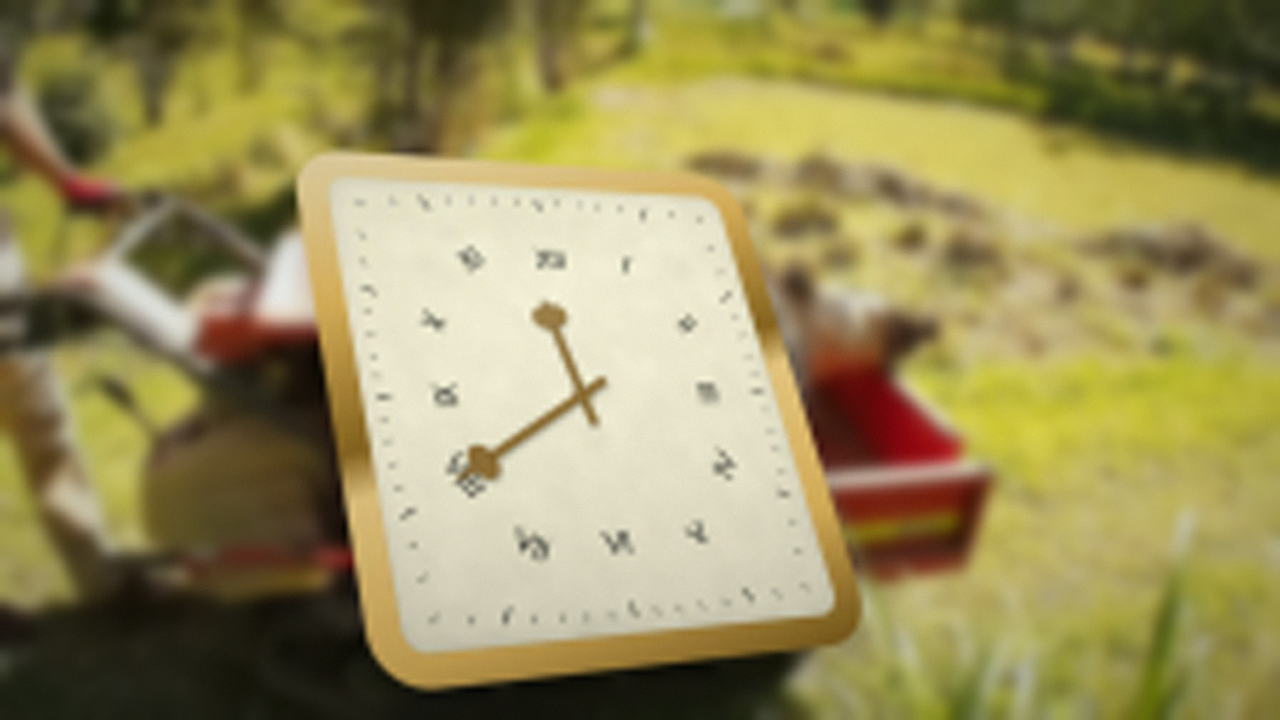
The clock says 11:40
